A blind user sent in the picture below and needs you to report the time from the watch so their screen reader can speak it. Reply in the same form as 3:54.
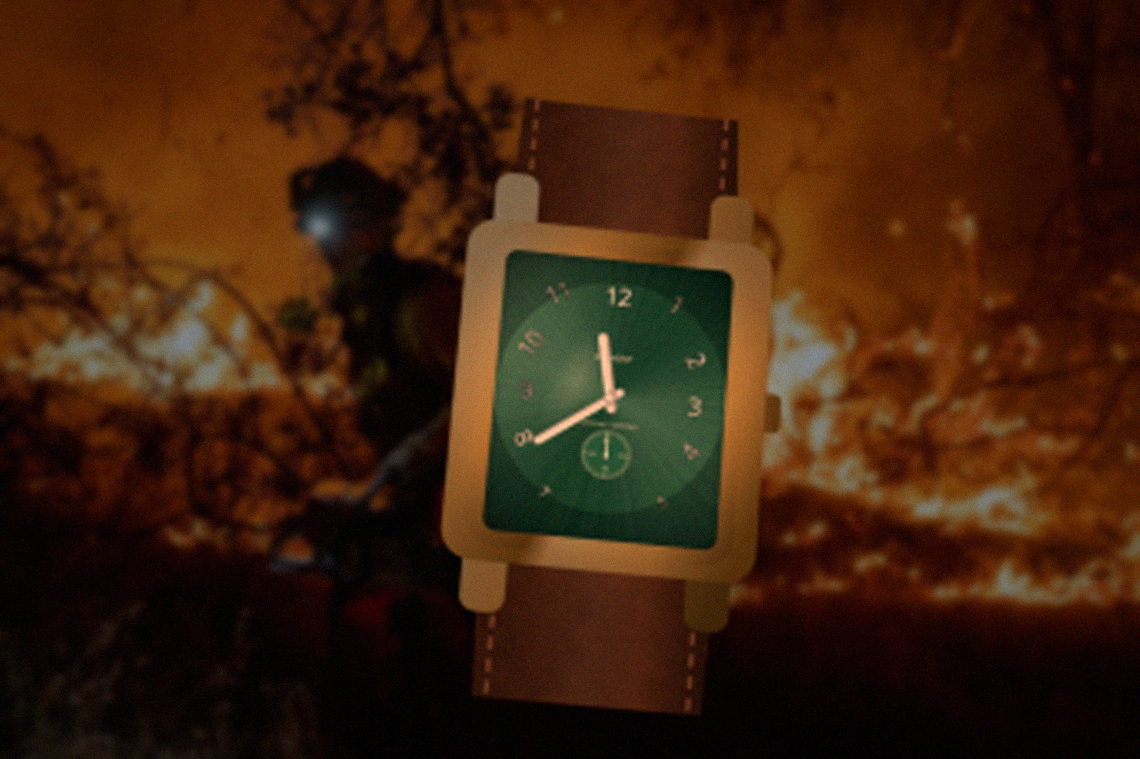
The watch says 11:39
